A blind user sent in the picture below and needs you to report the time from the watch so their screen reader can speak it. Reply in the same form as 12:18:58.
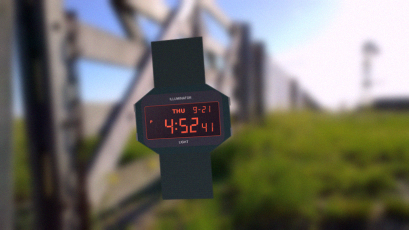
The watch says 4:52:41
